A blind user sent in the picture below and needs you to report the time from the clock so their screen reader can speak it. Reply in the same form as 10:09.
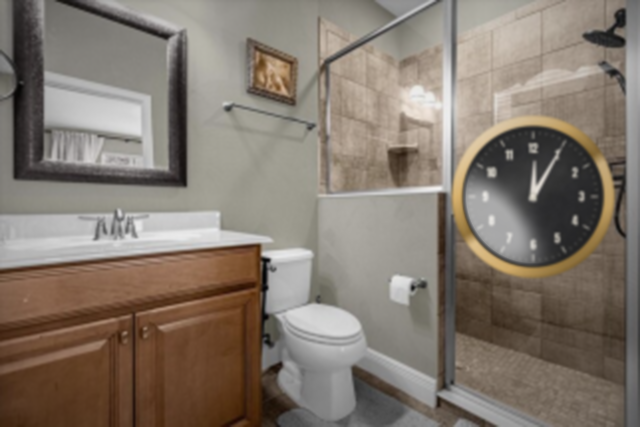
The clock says 12:05
